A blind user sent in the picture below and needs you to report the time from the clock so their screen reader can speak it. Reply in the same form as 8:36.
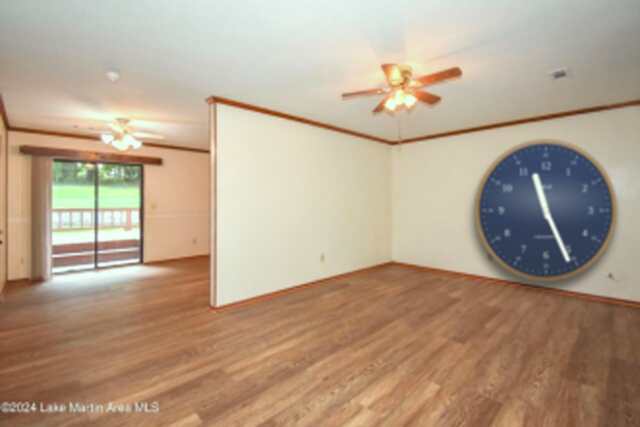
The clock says 11:26
